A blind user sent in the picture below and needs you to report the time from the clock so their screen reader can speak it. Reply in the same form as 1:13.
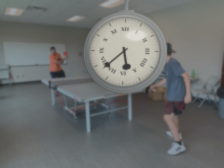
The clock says 5:38
